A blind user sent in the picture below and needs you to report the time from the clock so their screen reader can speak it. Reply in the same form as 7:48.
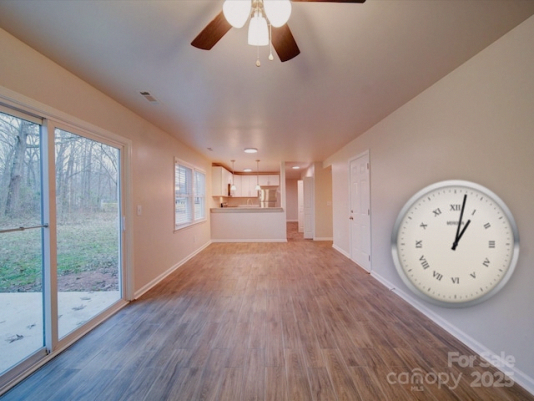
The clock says 1:02
